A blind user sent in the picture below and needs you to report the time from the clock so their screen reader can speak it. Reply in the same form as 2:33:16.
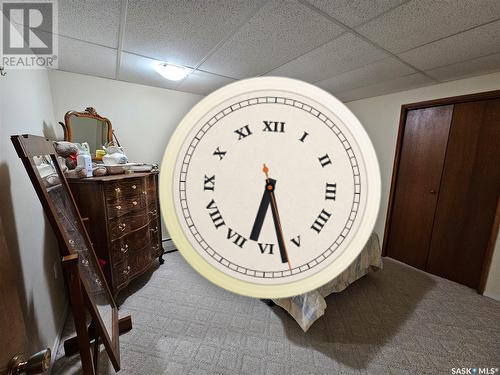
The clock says 6:27:27
